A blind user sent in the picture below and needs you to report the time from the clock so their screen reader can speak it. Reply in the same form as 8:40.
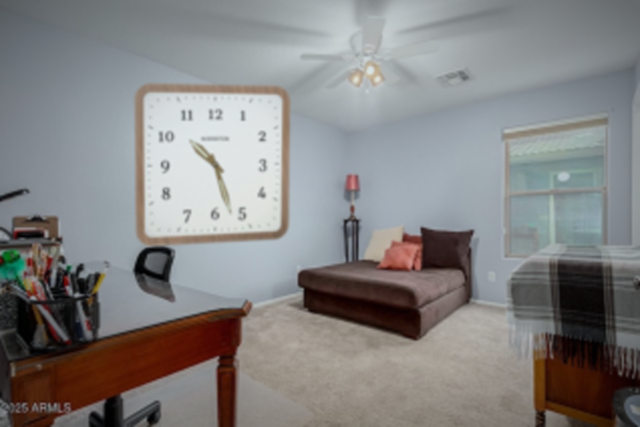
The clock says 10:27
